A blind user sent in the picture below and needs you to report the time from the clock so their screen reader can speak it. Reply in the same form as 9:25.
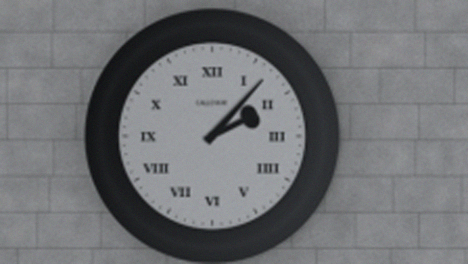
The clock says 2:07
